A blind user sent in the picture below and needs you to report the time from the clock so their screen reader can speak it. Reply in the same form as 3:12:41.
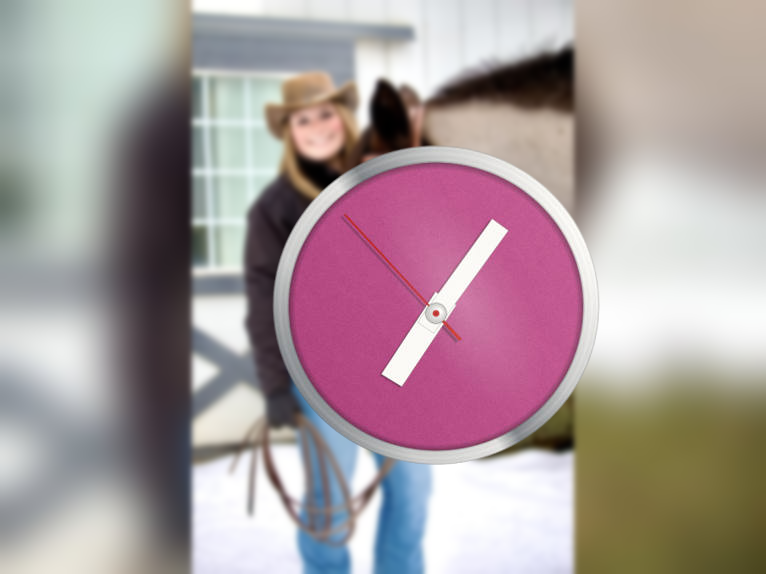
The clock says 7:05:53
